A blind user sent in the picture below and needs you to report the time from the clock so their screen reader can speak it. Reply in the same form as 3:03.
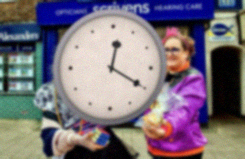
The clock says 12:20
